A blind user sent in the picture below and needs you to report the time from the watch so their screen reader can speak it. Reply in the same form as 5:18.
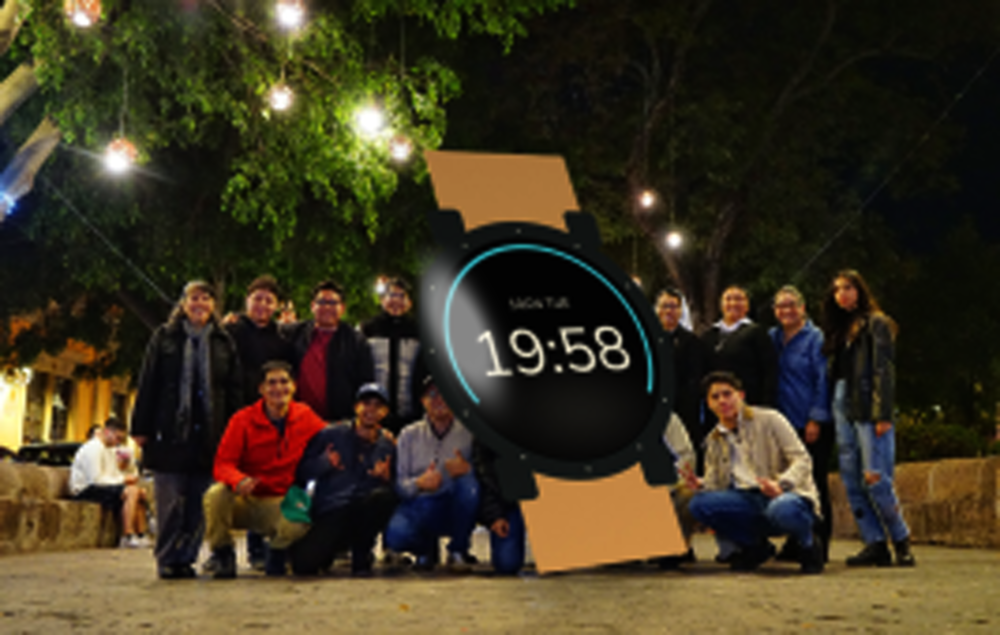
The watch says 19:58
